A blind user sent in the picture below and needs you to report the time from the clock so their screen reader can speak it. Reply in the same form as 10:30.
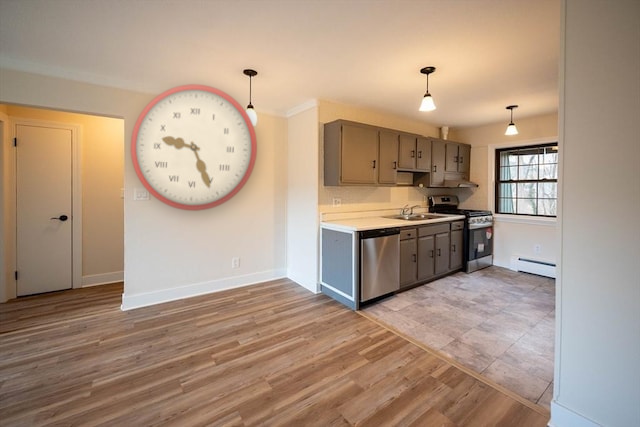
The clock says 9:26
